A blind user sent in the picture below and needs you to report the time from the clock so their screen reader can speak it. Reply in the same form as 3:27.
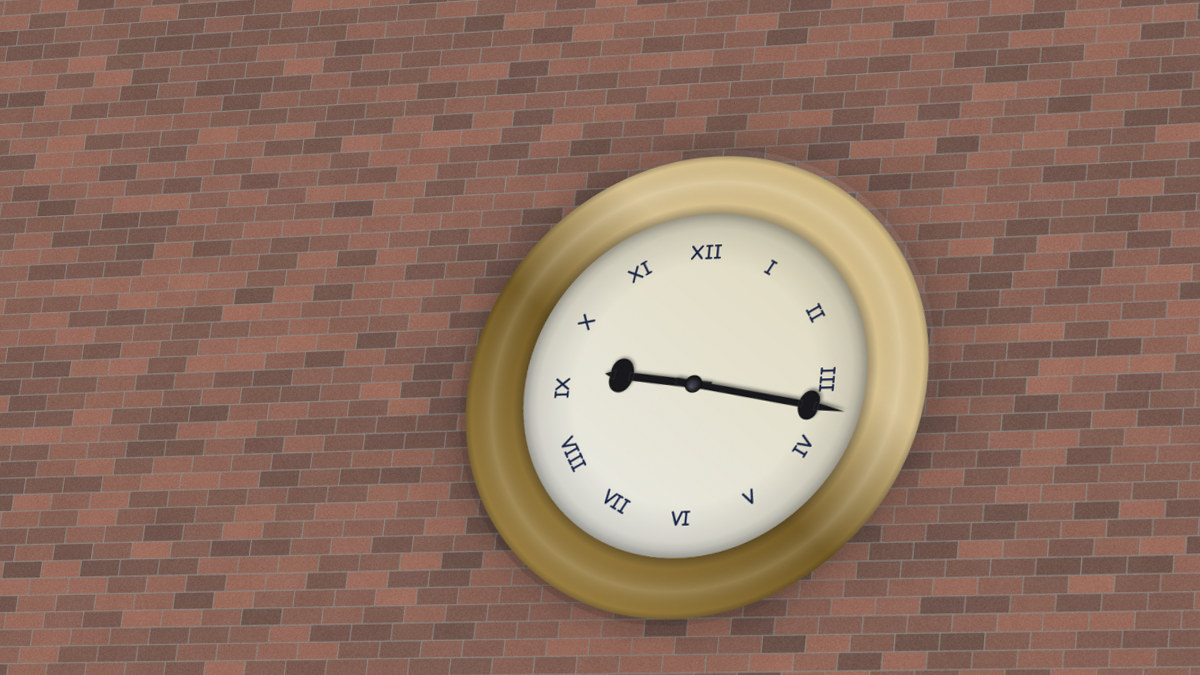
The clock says 9:17
